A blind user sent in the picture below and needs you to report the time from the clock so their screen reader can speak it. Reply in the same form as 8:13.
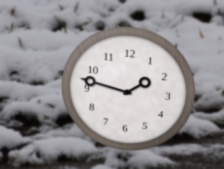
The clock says 1:47
